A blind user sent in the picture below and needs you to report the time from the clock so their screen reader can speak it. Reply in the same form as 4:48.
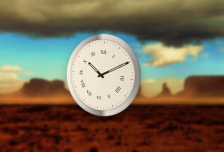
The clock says 10:10
